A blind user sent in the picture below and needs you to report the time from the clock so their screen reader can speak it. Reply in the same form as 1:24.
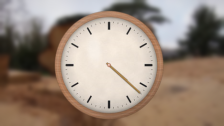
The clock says 4:22
